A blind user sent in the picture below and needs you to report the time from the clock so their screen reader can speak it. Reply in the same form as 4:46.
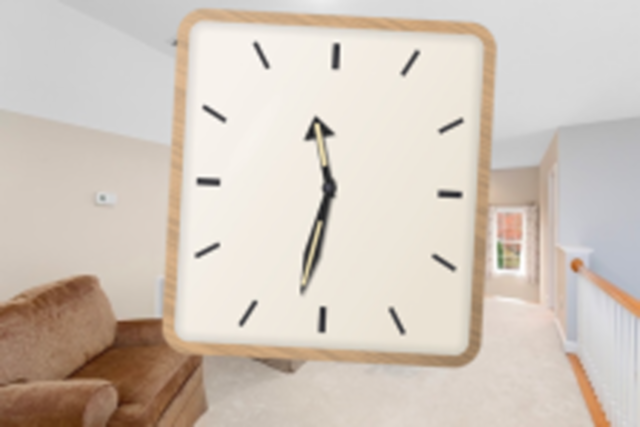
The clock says 11:32
